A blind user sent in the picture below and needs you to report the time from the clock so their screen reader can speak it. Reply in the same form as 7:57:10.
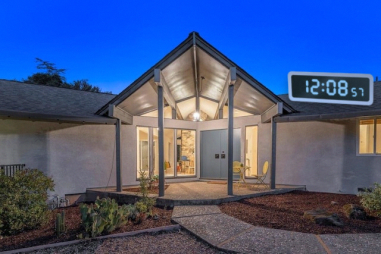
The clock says 12:08:57
